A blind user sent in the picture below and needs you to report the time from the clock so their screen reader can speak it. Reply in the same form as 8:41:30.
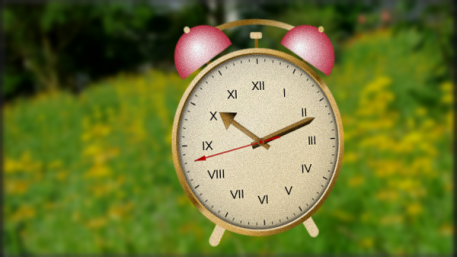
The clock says 10:11:43
